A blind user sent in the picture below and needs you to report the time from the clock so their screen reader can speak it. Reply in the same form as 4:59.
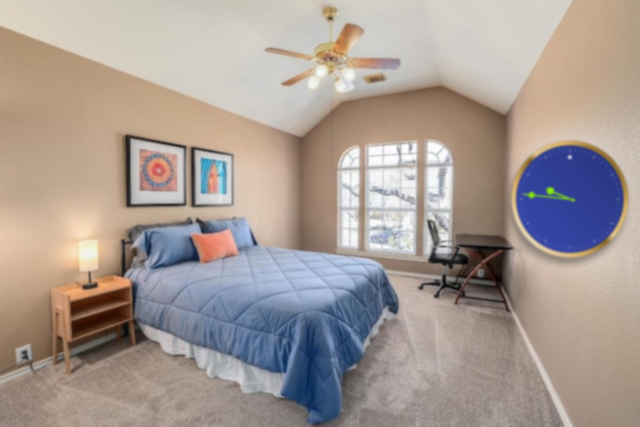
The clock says 9:46
